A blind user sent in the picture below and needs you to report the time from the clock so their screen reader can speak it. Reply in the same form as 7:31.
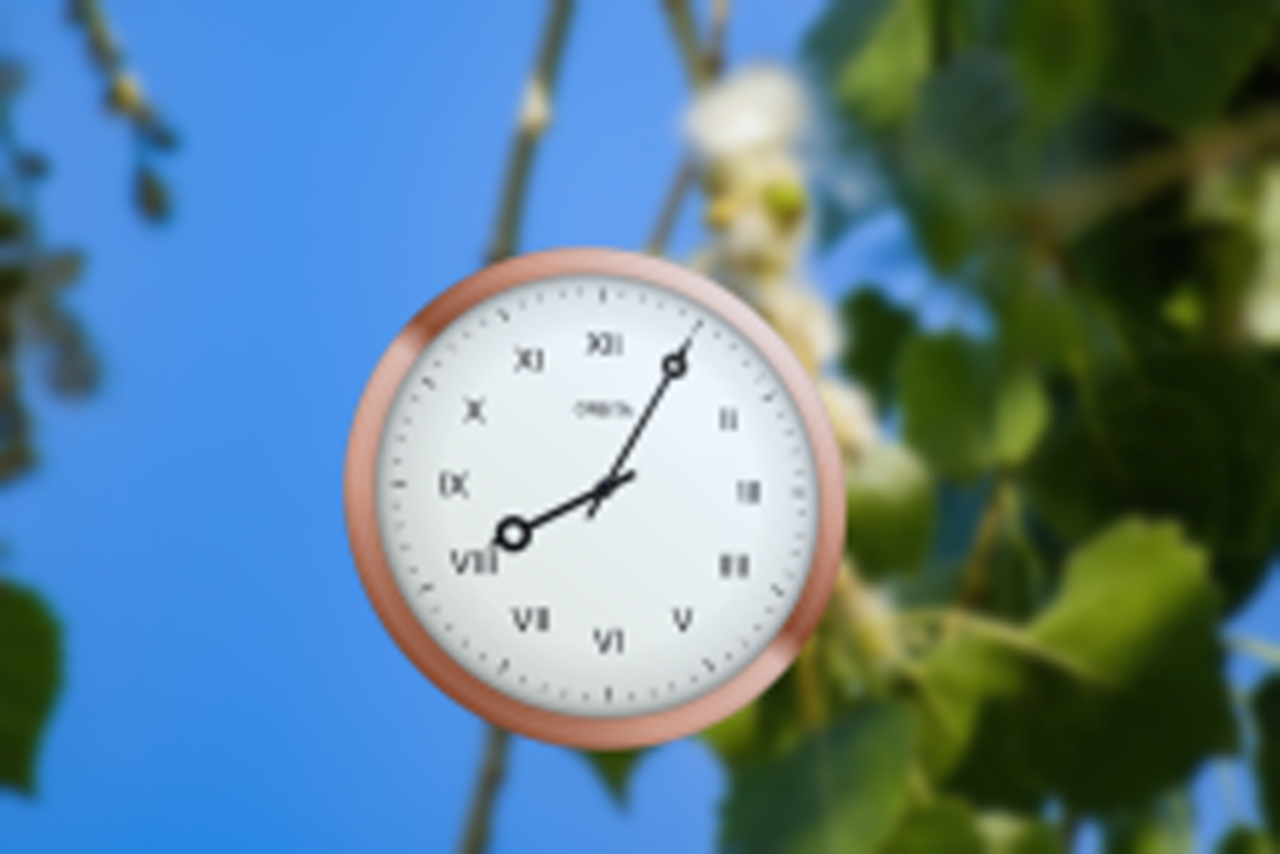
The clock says 8:05
